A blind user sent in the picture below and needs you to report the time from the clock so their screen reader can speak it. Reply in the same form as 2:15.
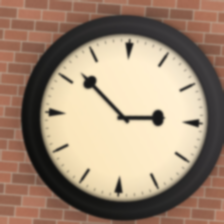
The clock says 2:52
